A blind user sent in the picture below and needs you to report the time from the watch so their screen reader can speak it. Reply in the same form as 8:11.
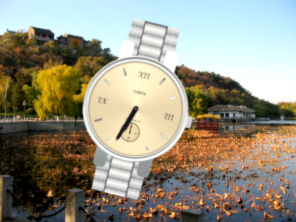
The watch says 6:33
